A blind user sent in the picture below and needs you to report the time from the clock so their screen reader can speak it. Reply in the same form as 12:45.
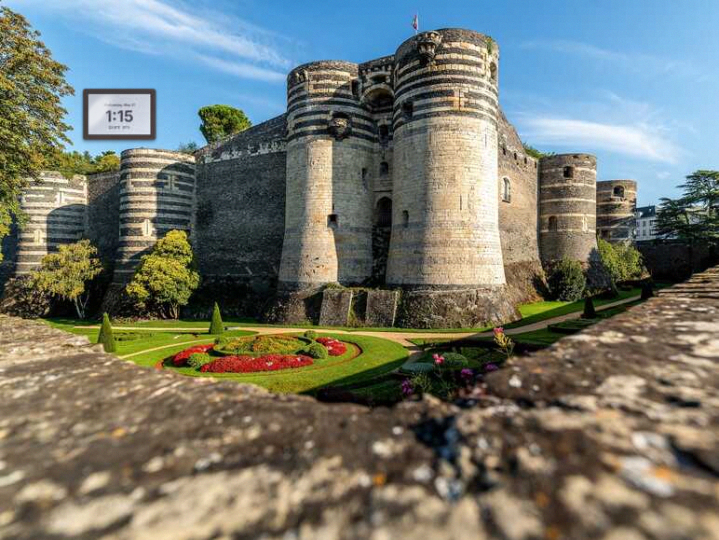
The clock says 1:15
